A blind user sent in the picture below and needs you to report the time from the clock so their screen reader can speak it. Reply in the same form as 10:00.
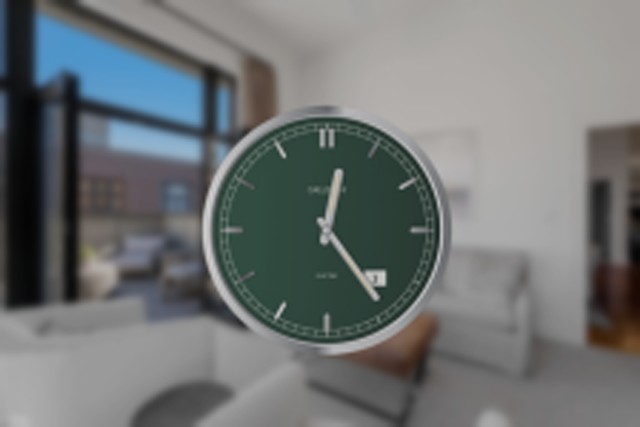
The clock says 12:24
